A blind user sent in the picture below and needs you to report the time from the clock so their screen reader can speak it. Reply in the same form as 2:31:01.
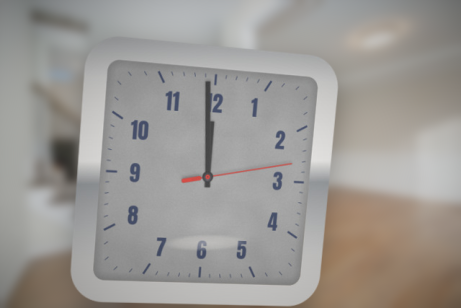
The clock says 11:59:13
